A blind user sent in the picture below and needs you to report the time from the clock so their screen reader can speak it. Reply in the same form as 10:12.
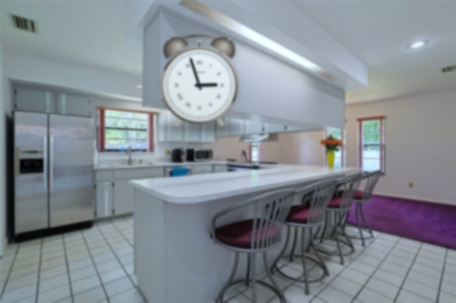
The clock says 2:57
